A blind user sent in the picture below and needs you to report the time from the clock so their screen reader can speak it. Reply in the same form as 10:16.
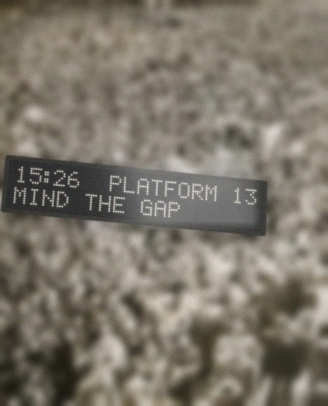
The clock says 15:26
